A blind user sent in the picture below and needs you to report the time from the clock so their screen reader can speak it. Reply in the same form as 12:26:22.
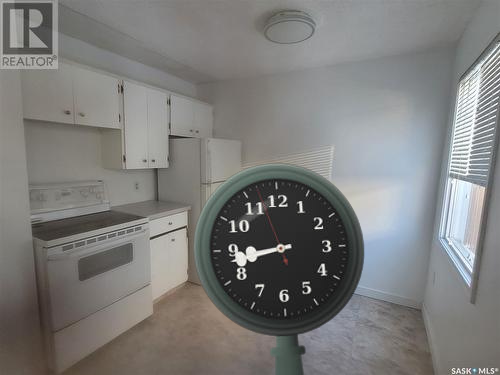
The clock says 8:42:57
